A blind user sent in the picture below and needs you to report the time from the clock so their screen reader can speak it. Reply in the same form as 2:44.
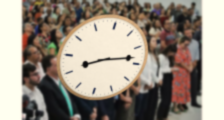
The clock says 8:13
